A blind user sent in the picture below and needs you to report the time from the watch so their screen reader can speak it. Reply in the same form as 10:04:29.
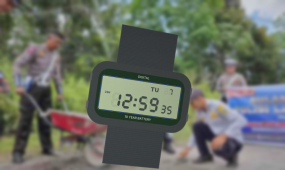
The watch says 12:59:35
